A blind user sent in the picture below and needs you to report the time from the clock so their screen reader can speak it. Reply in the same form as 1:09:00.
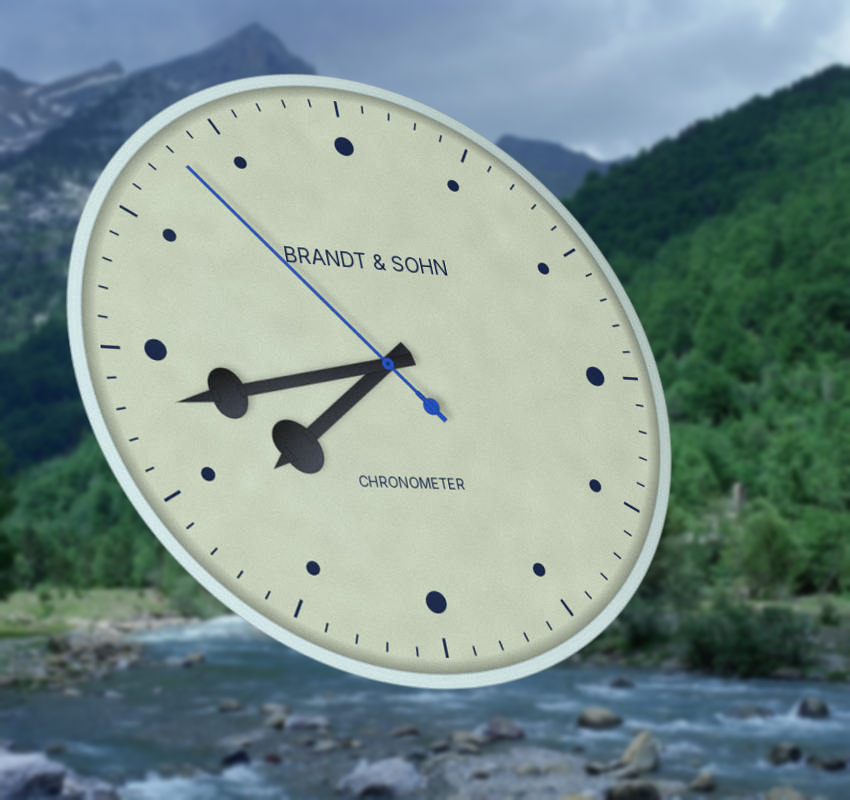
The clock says 7:42:53
